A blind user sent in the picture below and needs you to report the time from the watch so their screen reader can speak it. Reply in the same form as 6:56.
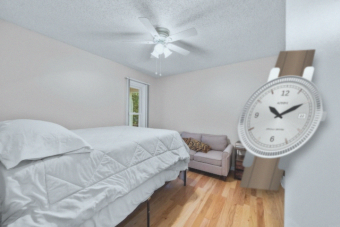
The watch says 10:10
